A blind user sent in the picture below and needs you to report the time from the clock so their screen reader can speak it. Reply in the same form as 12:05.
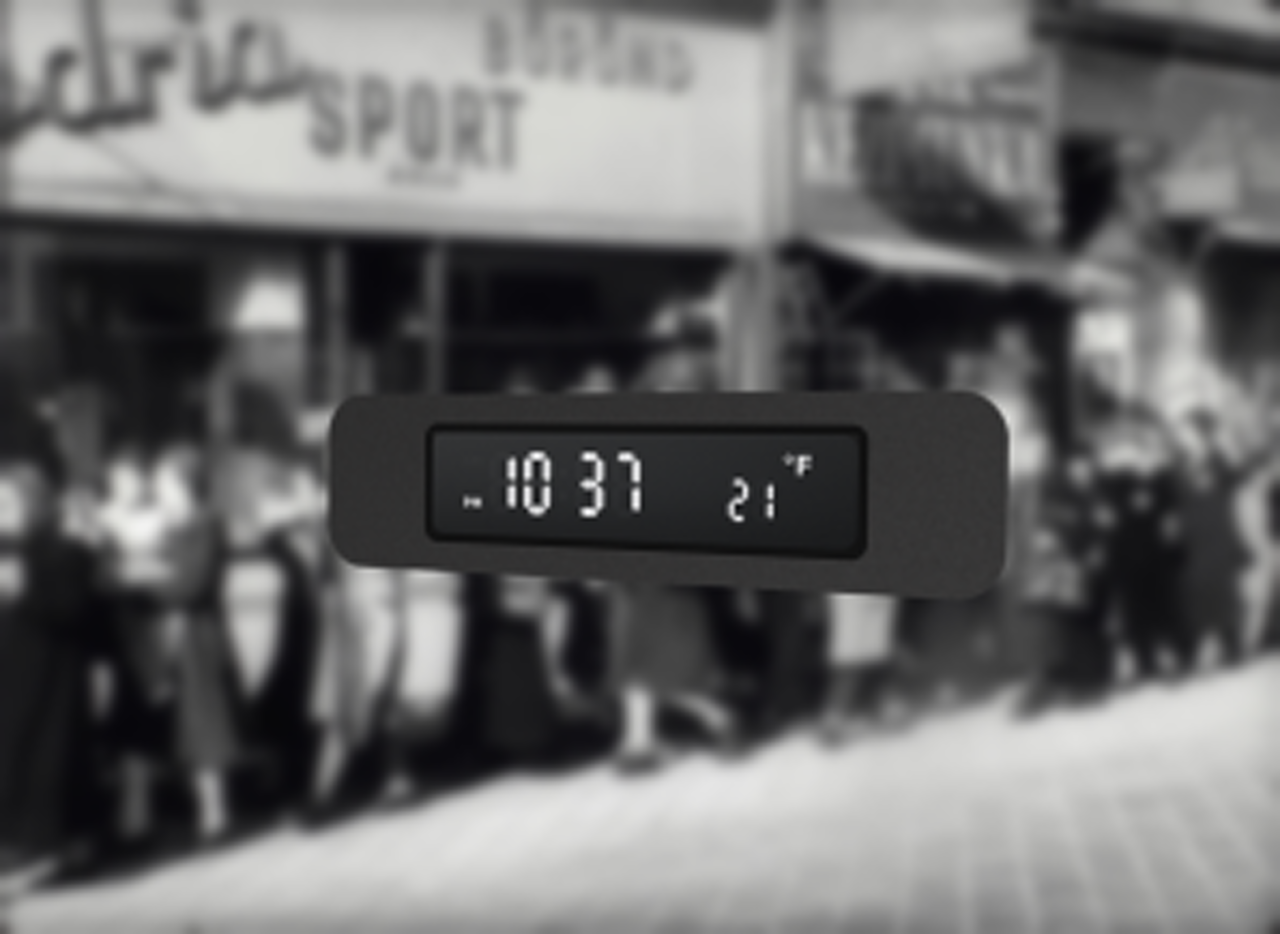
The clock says 10:37
